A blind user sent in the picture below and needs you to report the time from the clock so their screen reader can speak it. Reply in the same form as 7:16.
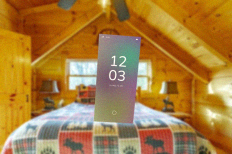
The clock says 12:03
